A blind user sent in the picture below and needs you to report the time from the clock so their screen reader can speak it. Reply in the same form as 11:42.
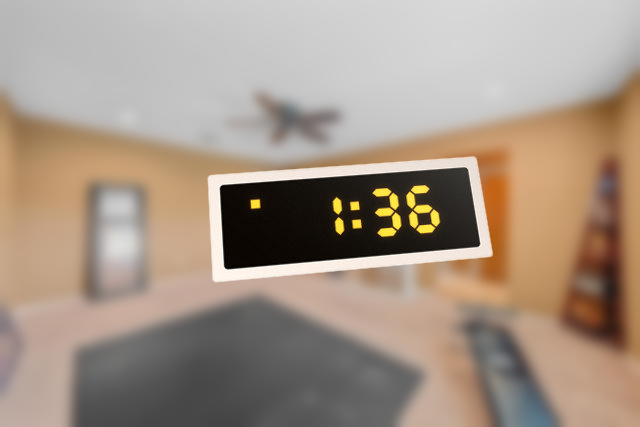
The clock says 1:36
